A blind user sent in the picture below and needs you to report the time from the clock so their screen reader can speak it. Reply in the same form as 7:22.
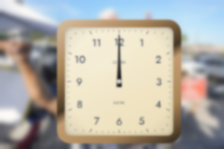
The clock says 12:00
